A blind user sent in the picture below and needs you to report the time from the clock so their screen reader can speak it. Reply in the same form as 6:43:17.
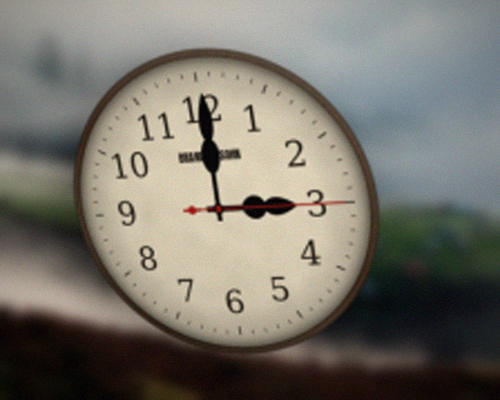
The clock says 3:00:15
